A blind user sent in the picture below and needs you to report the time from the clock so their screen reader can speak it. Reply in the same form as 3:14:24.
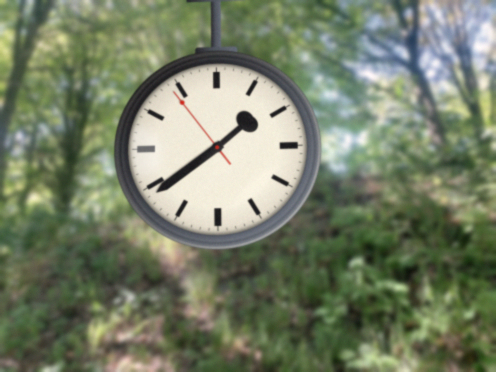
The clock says 1:38:54
